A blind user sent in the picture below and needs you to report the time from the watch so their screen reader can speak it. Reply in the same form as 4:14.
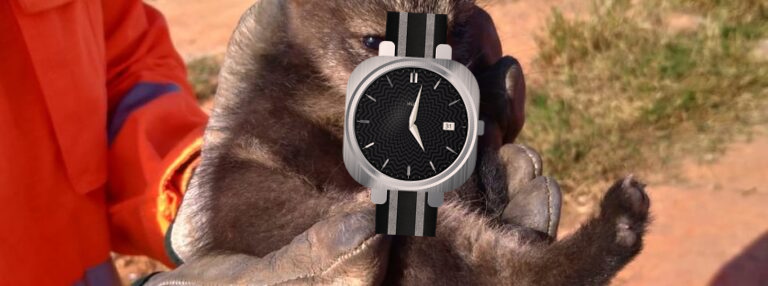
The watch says 5:02
